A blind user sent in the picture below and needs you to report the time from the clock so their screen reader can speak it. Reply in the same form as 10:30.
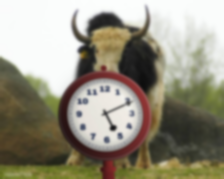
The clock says 5:11
